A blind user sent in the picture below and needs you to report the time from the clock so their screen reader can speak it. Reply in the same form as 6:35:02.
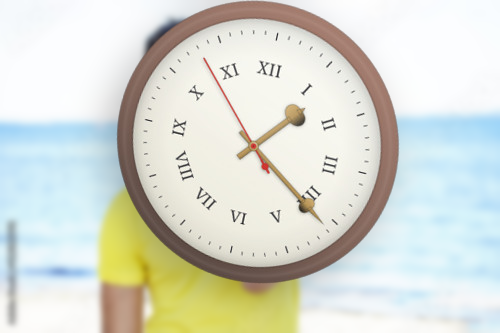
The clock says 1:20:53
